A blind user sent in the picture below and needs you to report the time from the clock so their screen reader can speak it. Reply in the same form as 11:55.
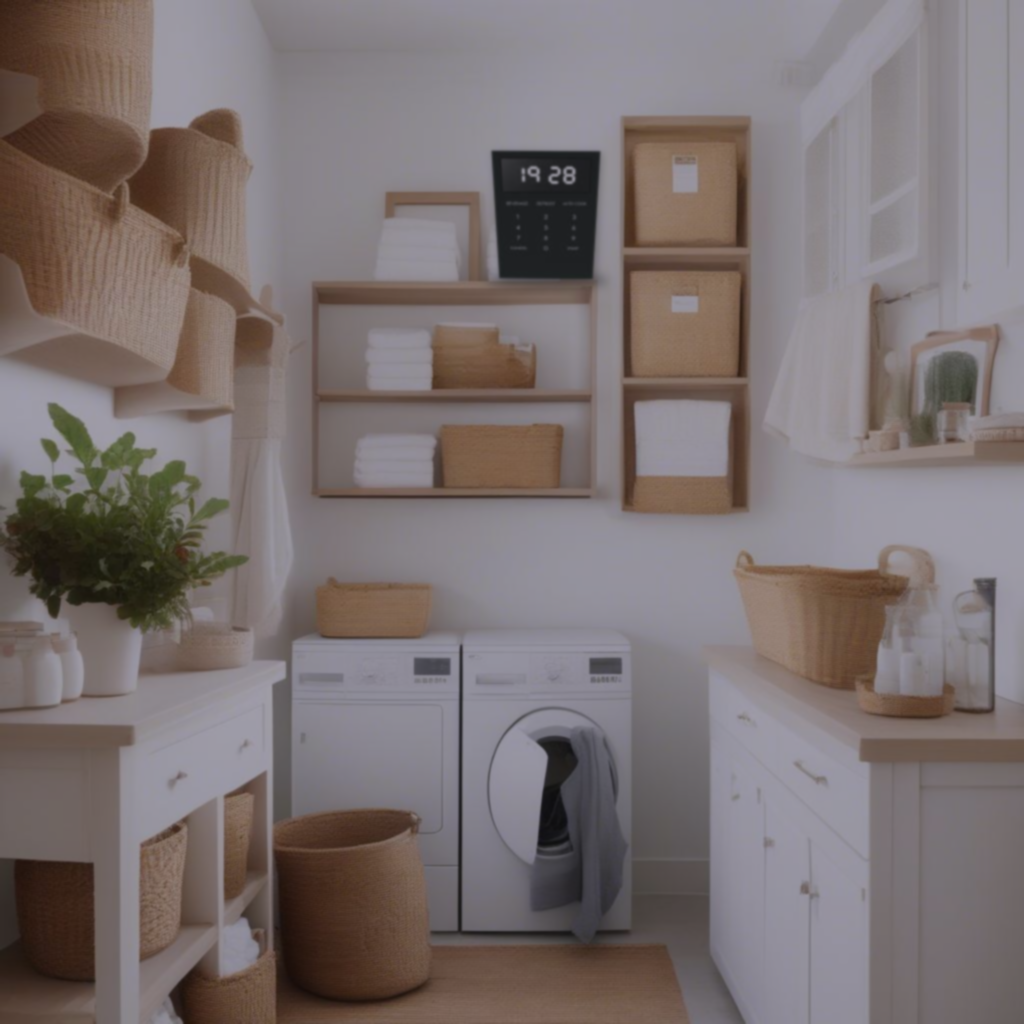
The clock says 19:28
